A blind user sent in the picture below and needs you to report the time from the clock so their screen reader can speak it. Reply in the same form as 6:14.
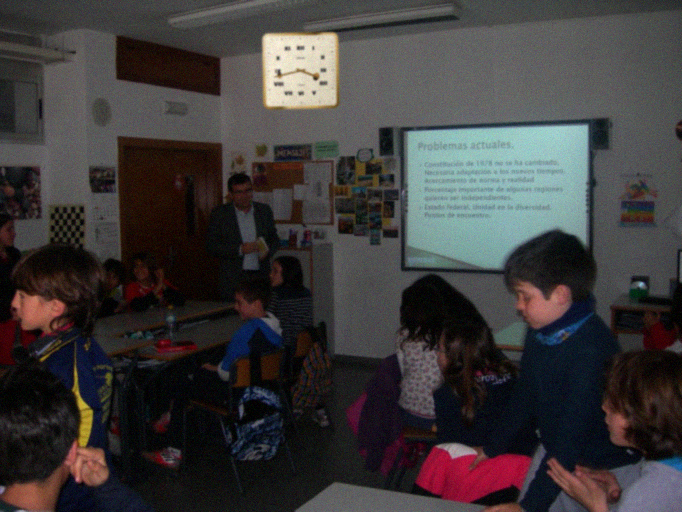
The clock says 3:43
